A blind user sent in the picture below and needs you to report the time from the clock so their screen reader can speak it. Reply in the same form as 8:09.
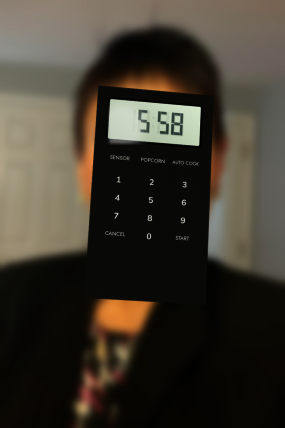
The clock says 5:58
